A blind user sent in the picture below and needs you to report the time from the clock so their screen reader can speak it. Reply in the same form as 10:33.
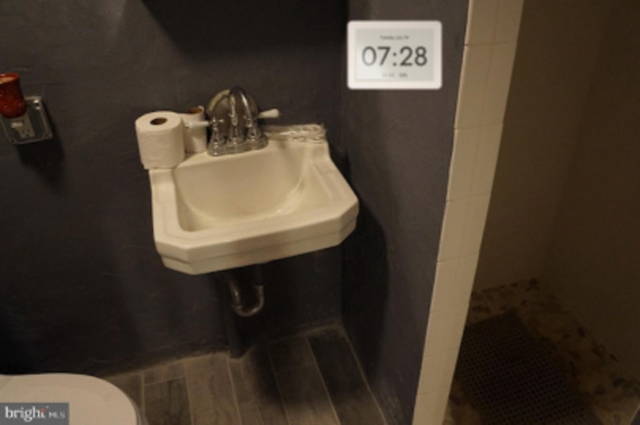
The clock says 7:28
